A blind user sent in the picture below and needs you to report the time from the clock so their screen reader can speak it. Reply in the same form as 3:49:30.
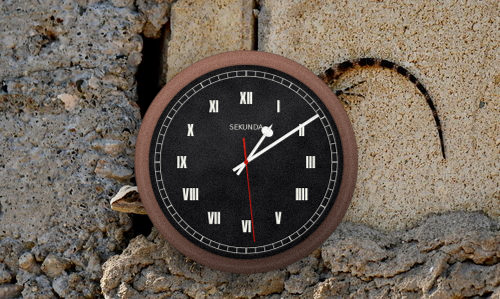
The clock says 1:09:29
